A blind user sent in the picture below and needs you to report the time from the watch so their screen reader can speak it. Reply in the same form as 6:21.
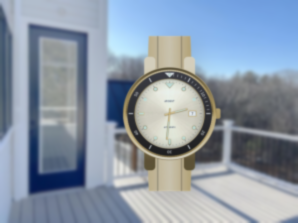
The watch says 2:31
